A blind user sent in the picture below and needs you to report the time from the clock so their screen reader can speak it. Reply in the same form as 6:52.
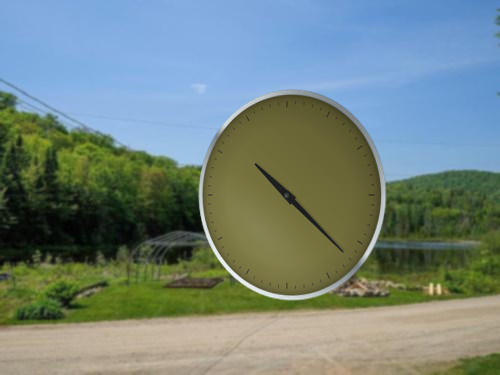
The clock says 10:22
